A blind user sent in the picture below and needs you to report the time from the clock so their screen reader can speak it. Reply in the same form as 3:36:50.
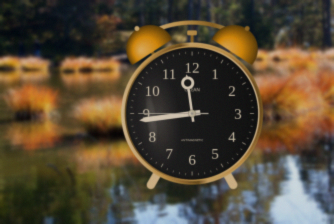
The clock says 11:43:45
